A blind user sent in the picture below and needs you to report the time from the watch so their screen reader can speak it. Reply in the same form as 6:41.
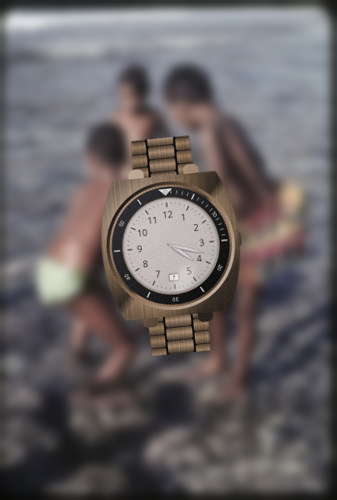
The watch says 4:18
